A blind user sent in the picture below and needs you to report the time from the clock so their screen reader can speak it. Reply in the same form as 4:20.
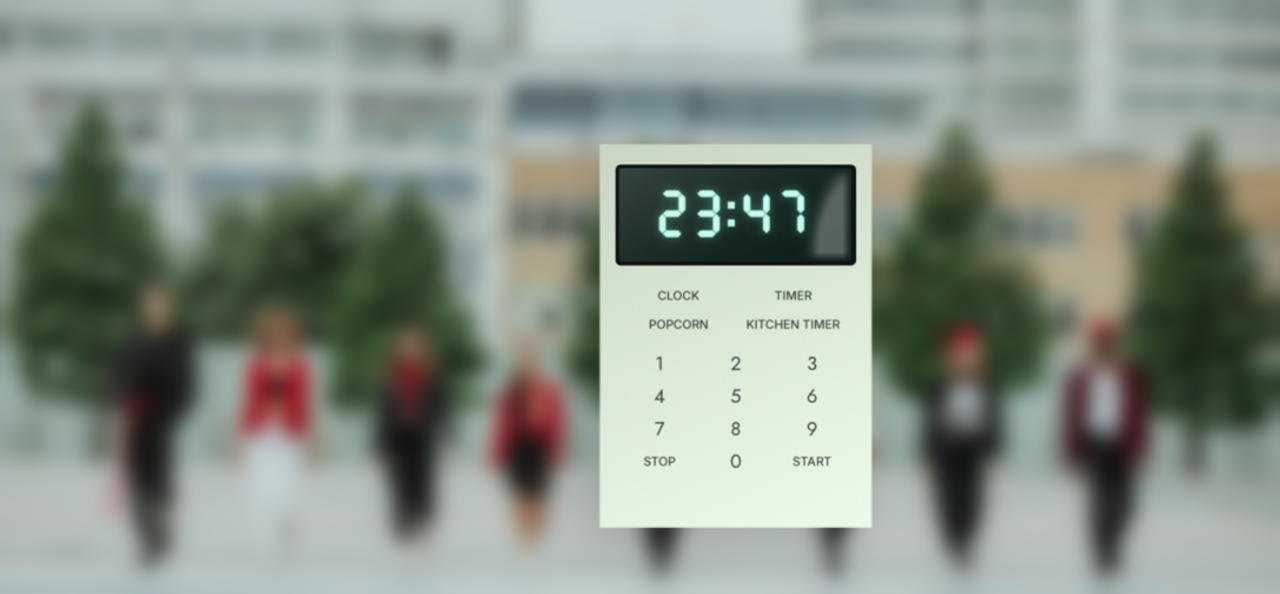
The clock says 23:47
